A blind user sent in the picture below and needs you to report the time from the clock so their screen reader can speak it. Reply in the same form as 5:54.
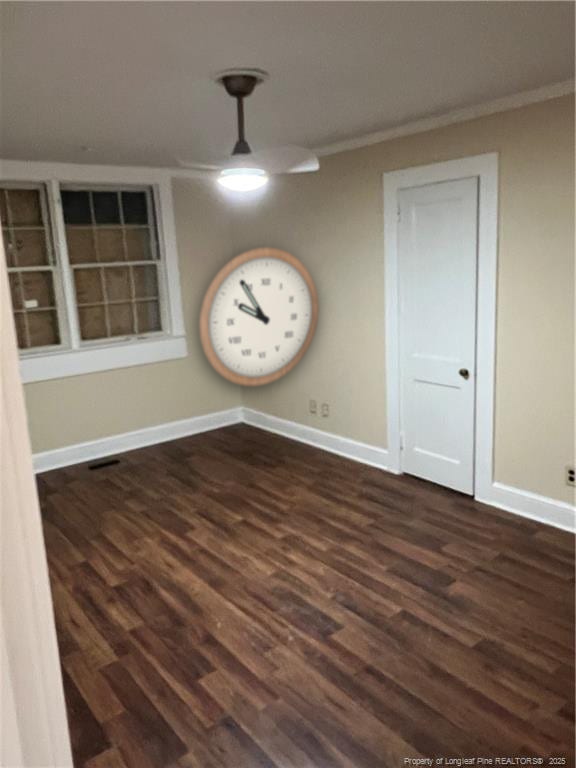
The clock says 9:54
